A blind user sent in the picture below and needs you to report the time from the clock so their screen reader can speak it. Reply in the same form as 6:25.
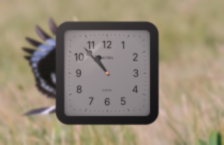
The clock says 10:53
